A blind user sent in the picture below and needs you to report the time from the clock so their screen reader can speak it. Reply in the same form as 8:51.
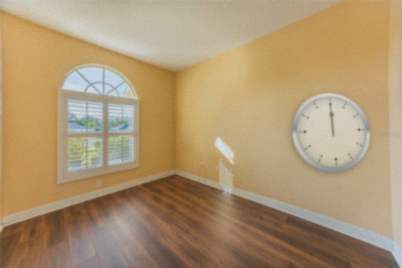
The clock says 12:00
